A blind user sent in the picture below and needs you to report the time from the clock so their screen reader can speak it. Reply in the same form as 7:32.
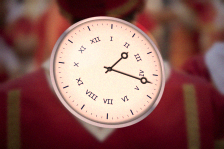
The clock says 2:22
